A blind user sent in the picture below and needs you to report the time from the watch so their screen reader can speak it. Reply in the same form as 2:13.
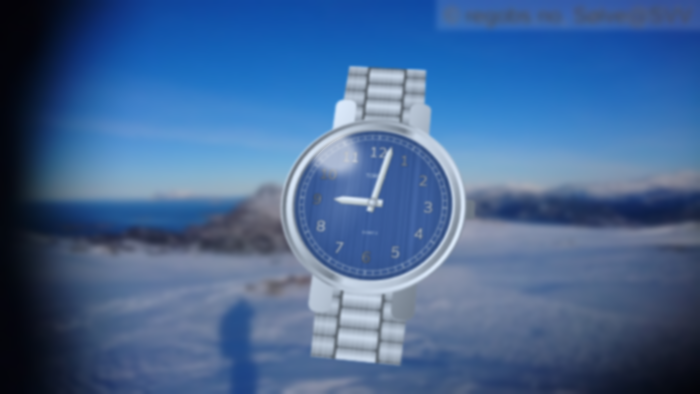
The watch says 9:02
